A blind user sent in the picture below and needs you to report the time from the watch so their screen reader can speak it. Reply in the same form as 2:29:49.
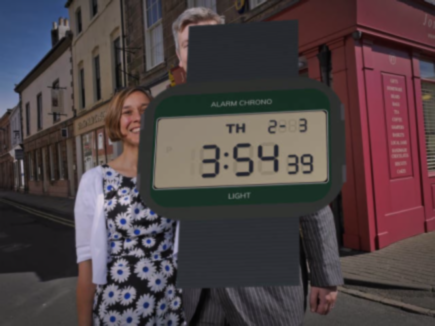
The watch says 3:54:39
